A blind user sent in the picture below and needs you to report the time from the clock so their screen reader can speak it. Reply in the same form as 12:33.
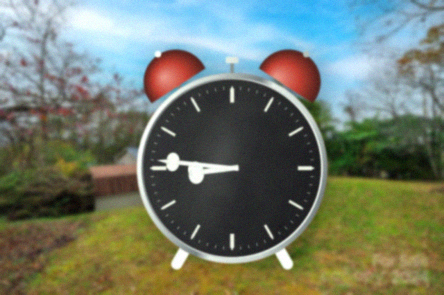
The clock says 8:46
